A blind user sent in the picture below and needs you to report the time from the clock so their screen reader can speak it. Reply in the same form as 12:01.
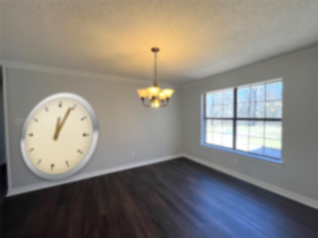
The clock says 12:04
